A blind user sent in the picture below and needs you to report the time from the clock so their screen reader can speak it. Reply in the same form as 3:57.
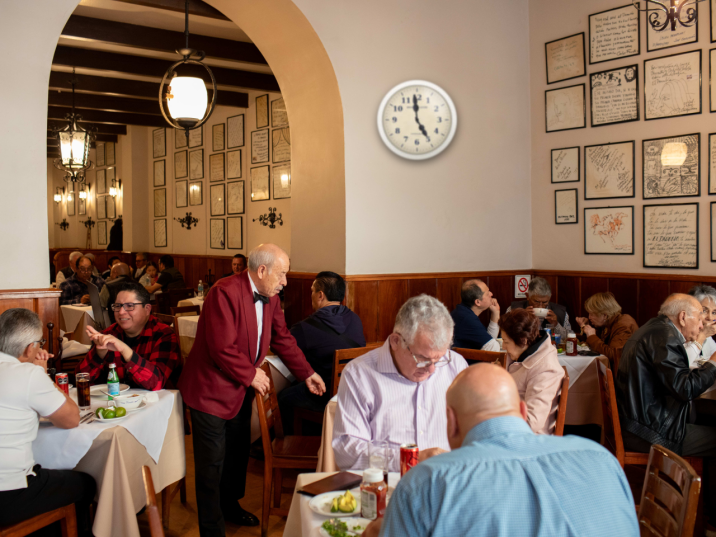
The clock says 4:59
